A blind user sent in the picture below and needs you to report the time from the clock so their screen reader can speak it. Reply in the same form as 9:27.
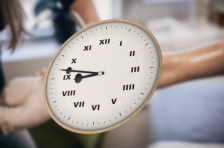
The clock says 8:47
